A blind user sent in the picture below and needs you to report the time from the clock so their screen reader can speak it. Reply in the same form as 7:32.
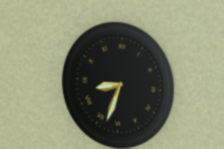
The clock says 8:33
